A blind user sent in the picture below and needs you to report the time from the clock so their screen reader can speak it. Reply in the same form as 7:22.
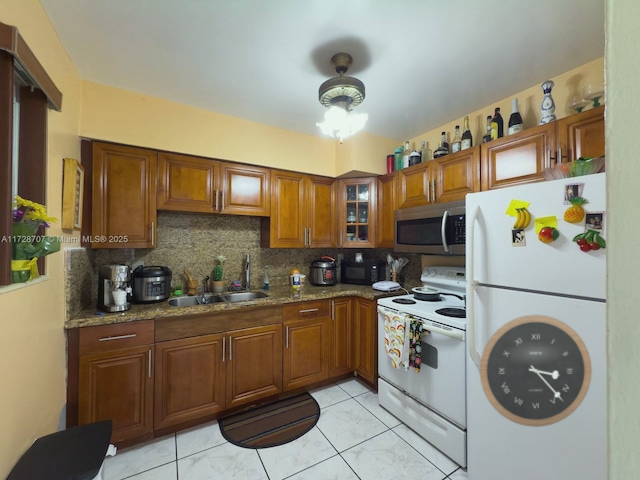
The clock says 3:23
